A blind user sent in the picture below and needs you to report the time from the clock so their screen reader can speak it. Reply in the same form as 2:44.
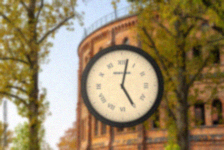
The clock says 5:02
